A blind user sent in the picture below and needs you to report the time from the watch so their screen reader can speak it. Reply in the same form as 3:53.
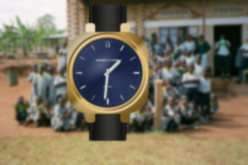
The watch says 1:31
